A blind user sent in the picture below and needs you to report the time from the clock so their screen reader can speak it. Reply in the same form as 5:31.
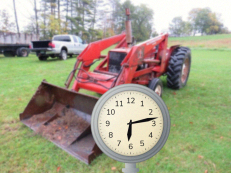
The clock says 6:13
